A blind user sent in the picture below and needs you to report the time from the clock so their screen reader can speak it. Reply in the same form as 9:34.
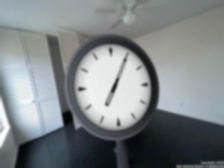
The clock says 7:05
